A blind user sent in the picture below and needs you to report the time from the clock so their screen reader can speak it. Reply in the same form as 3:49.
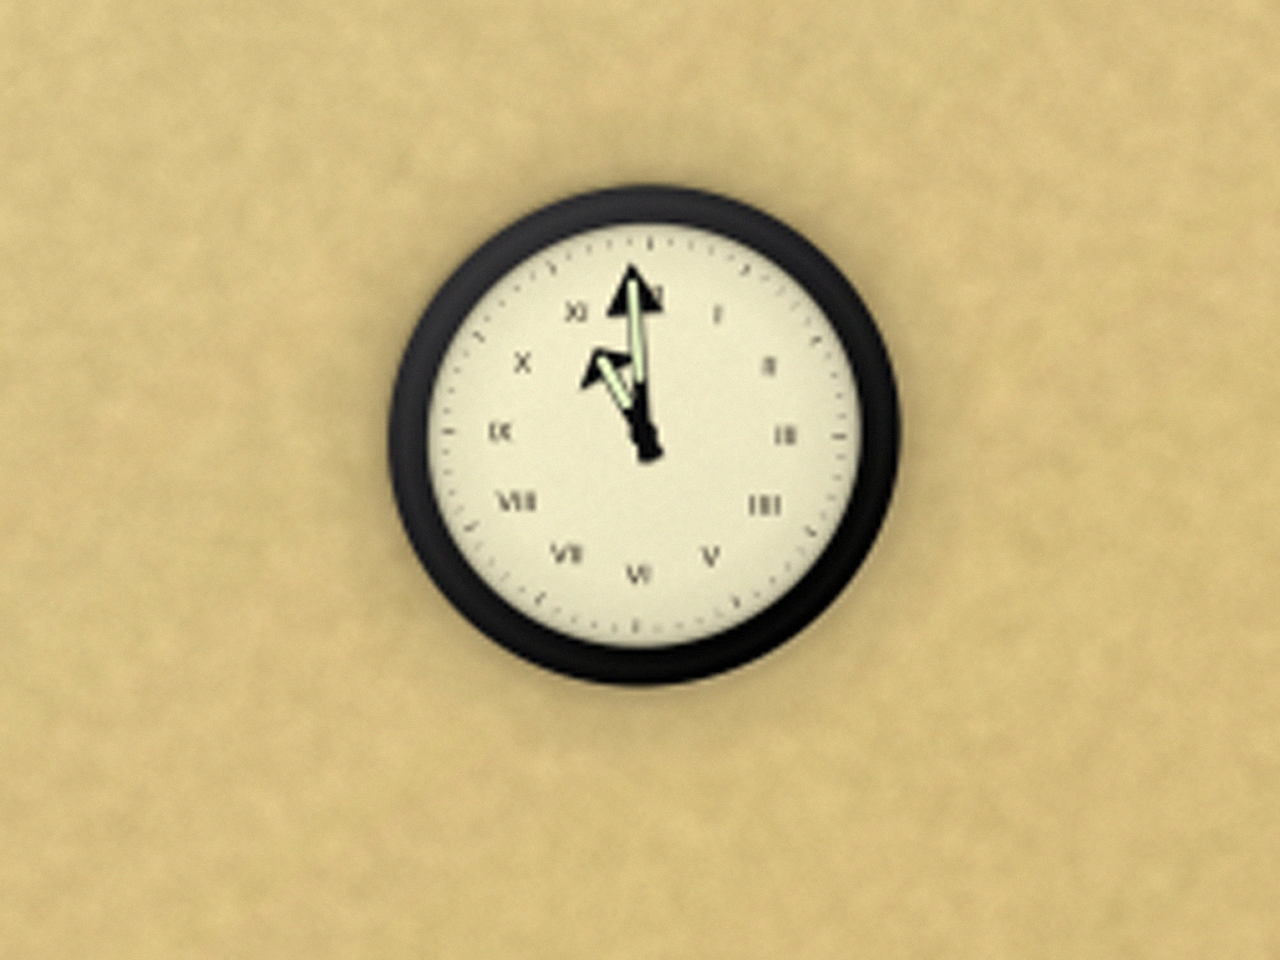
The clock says 10:59
